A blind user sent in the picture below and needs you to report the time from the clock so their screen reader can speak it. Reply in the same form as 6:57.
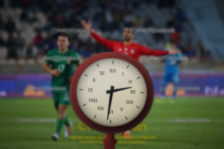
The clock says 2:31
